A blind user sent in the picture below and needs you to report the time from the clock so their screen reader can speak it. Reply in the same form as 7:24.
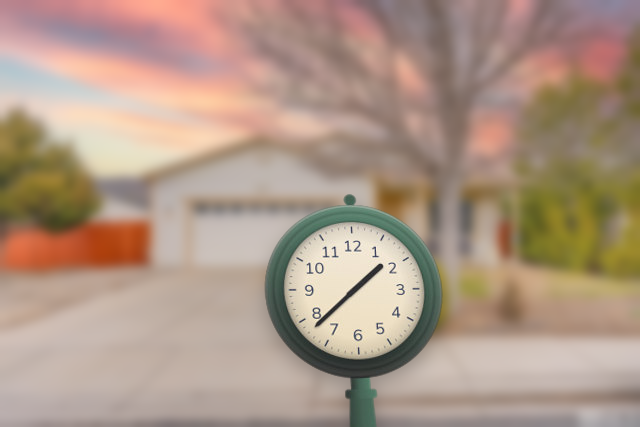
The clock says 1:38
